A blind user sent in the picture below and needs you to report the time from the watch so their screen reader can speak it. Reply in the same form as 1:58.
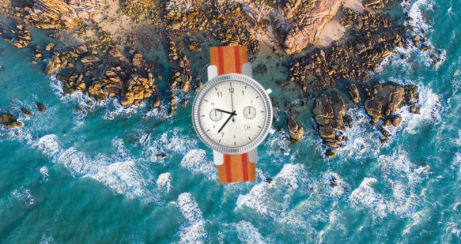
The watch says 9:37
